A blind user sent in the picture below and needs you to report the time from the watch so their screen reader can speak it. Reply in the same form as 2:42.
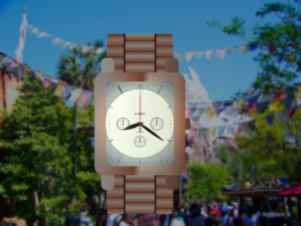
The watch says 8:21
